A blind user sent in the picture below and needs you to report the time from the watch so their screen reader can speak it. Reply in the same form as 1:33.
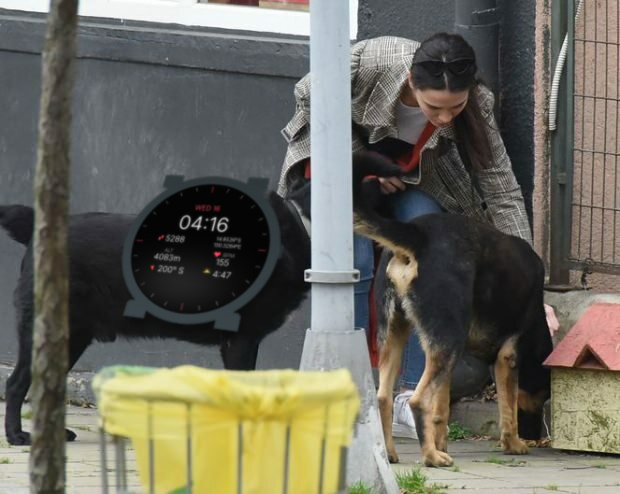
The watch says 4:16
